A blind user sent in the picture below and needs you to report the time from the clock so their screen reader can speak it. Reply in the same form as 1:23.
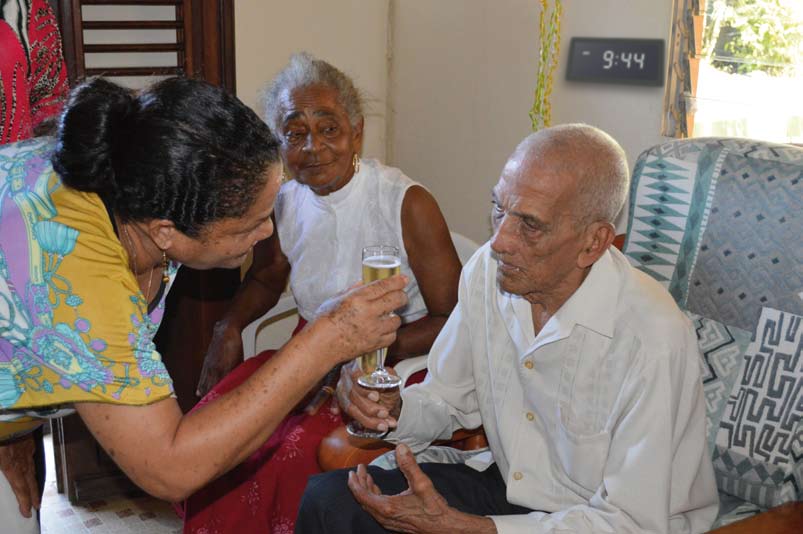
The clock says 9:44
